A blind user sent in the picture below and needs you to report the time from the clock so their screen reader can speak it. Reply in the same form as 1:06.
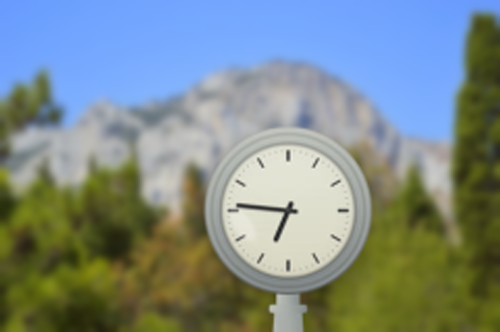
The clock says 6:46
